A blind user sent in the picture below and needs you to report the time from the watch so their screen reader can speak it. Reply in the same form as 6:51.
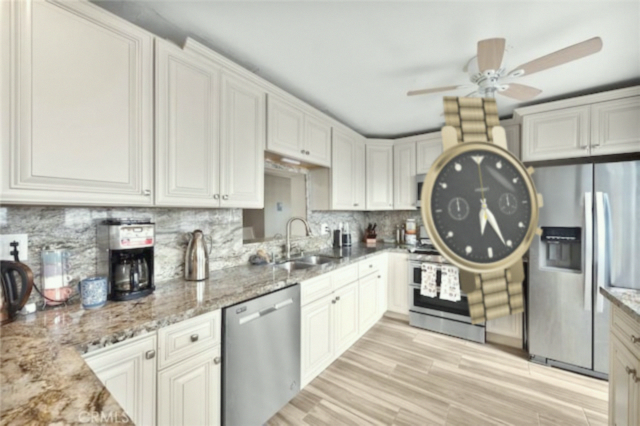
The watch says 6:26
